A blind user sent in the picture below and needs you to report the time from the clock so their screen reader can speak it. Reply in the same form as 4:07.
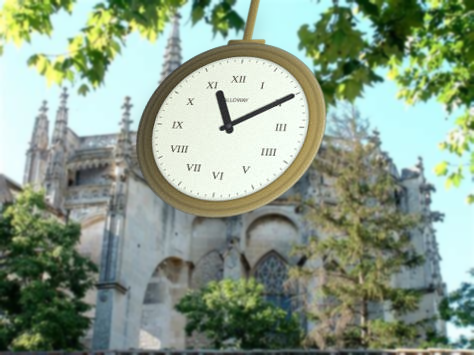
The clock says 11:10
